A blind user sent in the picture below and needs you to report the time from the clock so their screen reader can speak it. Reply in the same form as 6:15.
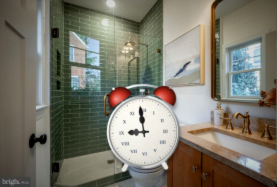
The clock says 8:59
